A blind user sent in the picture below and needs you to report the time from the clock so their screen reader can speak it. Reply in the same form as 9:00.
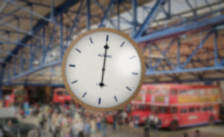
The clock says 6:00
